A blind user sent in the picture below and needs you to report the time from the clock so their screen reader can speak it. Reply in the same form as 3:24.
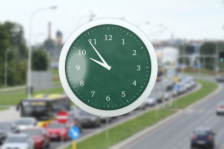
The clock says 9:54
